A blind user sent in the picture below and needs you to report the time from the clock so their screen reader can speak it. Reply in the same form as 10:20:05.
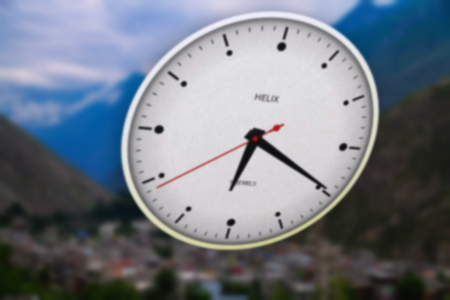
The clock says 6:19:39
